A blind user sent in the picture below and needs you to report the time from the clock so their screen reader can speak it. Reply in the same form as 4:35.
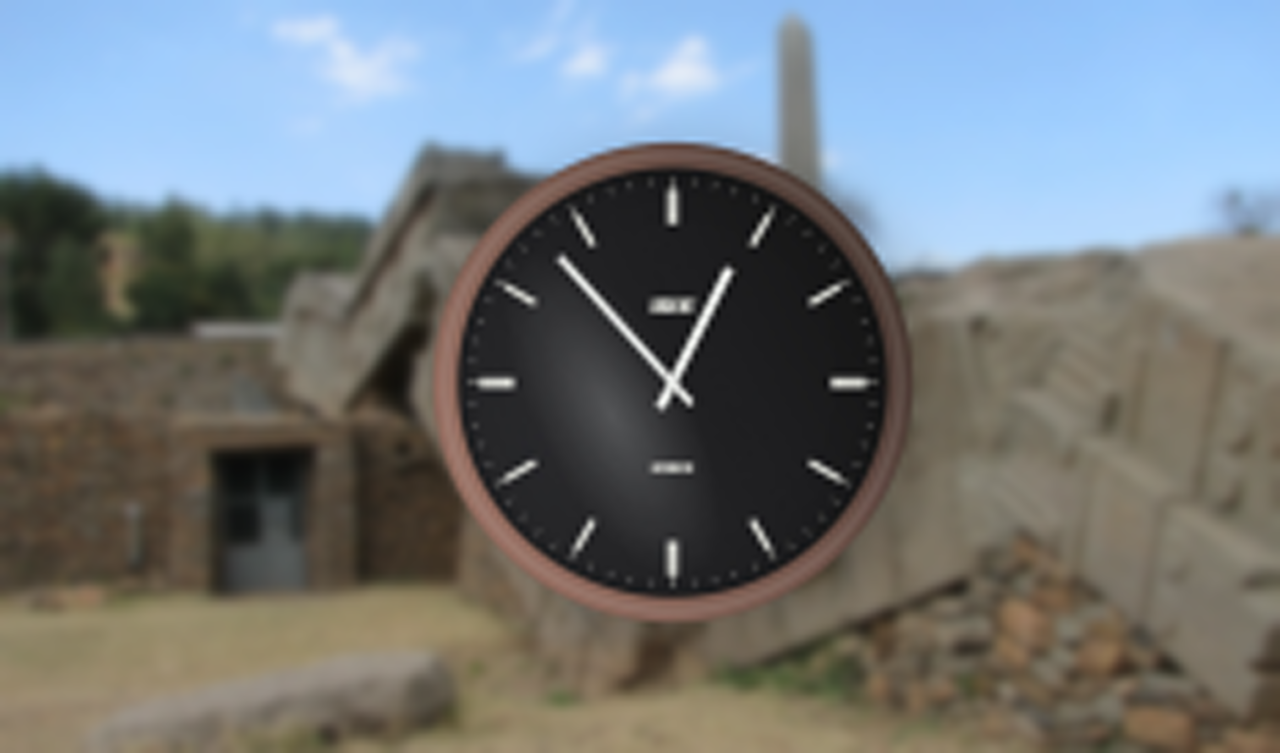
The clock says 12:53
